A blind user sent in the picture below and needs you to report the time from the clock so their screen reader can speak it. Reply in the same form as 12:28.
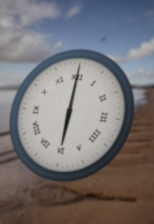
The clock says 6:00
